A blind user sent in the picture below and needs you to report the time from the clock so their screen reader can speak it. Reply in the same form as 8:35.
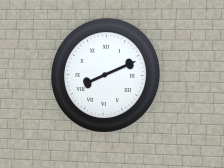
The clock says 8:11
